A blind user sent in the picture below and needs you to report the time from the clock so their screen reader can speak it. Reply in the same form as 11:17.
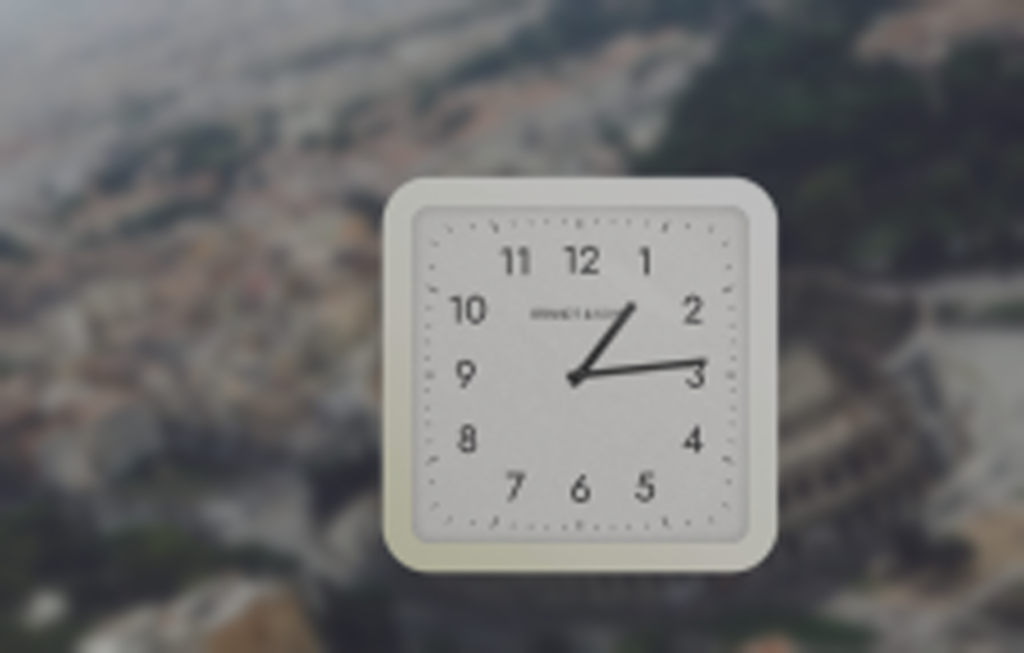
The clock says 1:14
